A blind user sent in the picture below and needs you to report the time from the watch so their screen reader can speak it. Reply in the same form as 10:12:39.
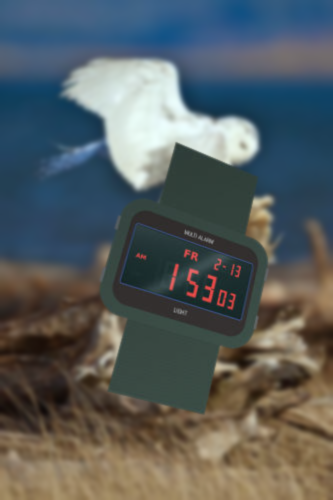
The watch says 1:53:03
